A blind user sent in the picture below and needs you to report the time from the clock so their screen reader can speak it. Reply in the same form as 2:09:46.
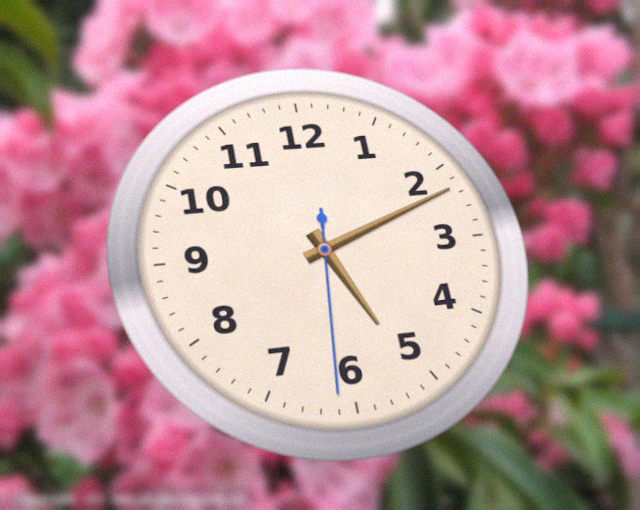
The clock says 5:11:31
